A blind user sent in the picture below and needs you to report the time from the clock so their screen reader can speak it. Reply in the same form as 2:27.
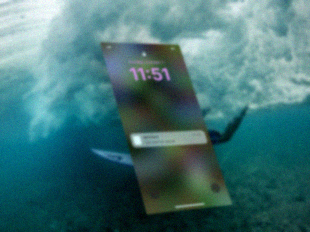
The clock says 11:51
